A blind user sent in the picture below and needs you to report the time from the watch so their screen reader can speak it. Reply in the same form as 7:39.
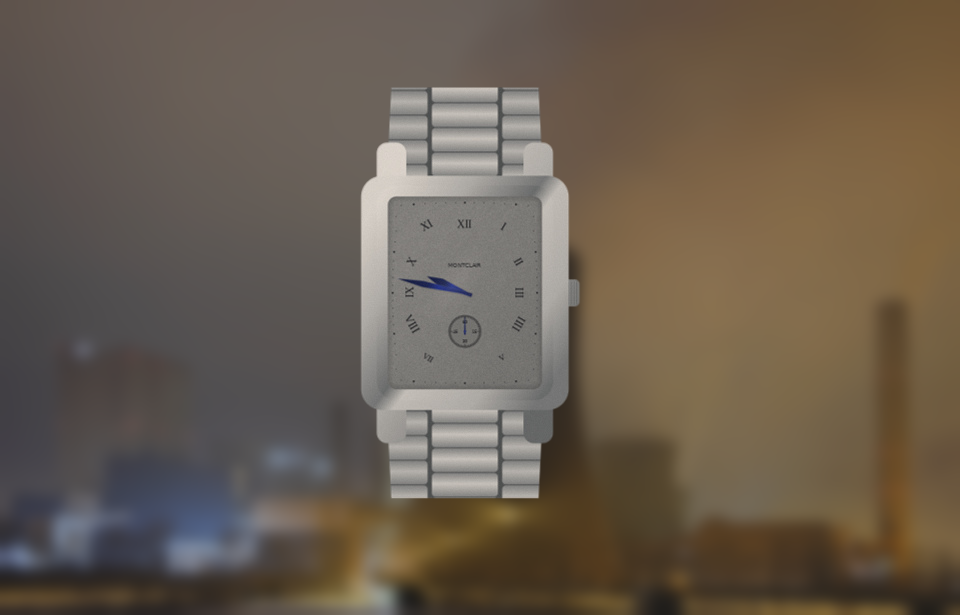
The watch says 9:47
